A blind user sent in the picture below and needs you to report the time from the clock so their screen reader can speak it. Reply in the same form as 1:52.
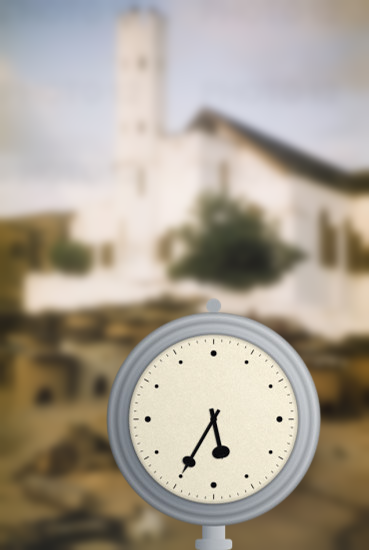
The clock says 5:35
